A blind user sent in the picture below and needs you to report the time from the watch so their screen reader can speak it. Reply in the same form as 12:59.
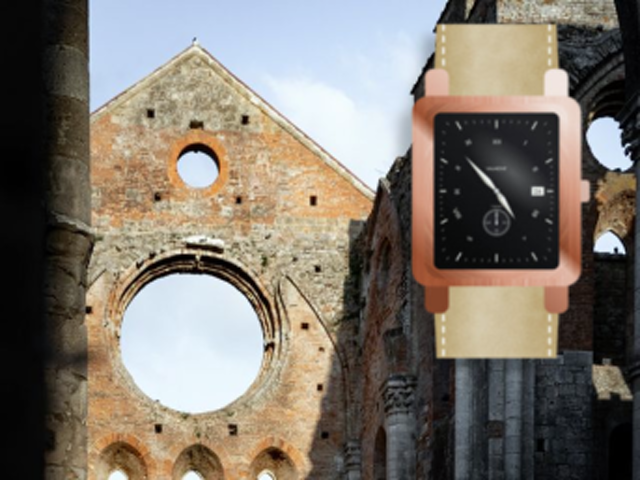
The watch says 4:53
